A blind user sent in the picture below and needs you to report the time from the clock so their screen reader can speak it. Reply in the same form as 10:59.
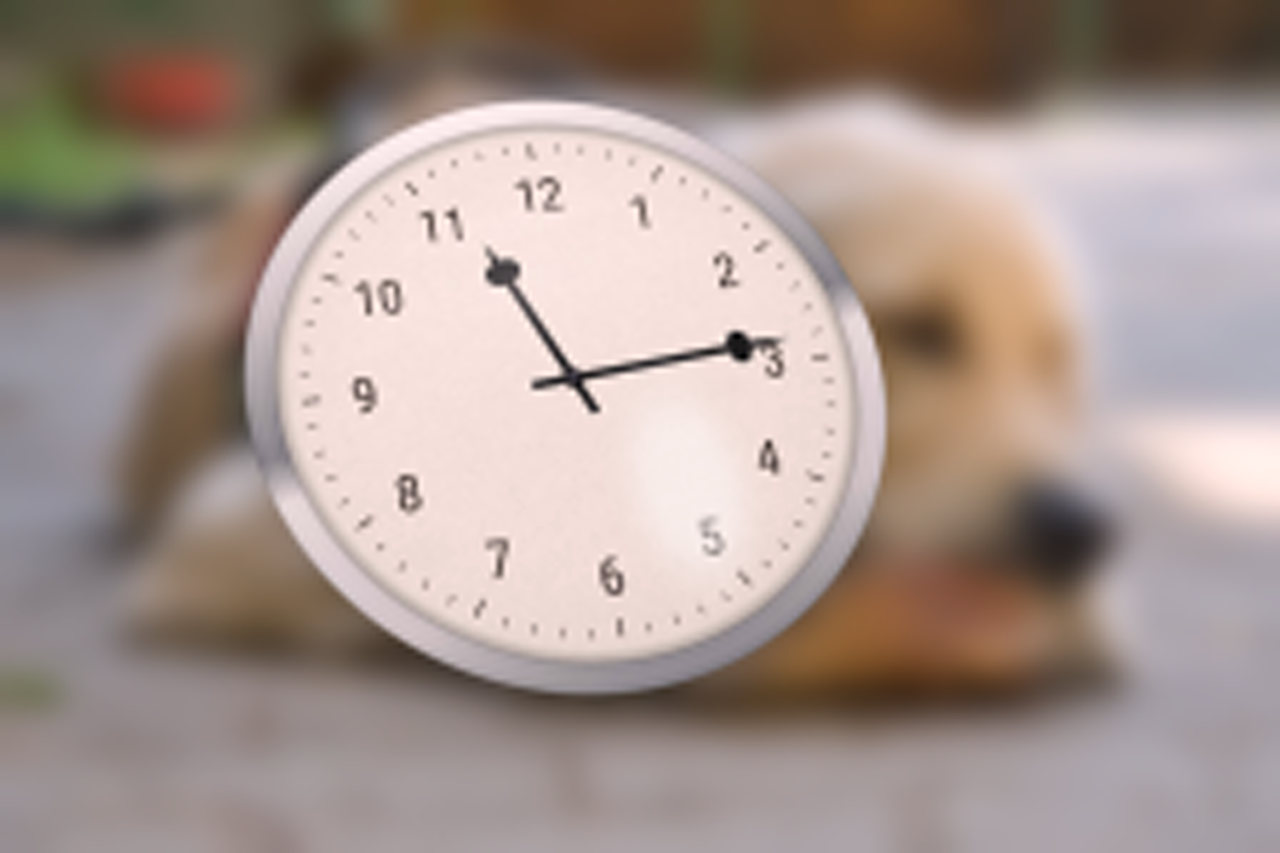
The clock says 11:14
